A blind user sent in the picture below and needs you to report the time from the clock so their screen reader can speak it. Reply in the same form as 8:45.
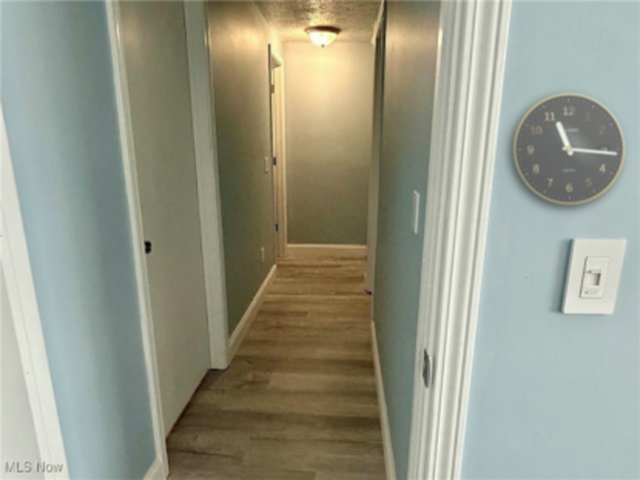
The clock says 11:16
